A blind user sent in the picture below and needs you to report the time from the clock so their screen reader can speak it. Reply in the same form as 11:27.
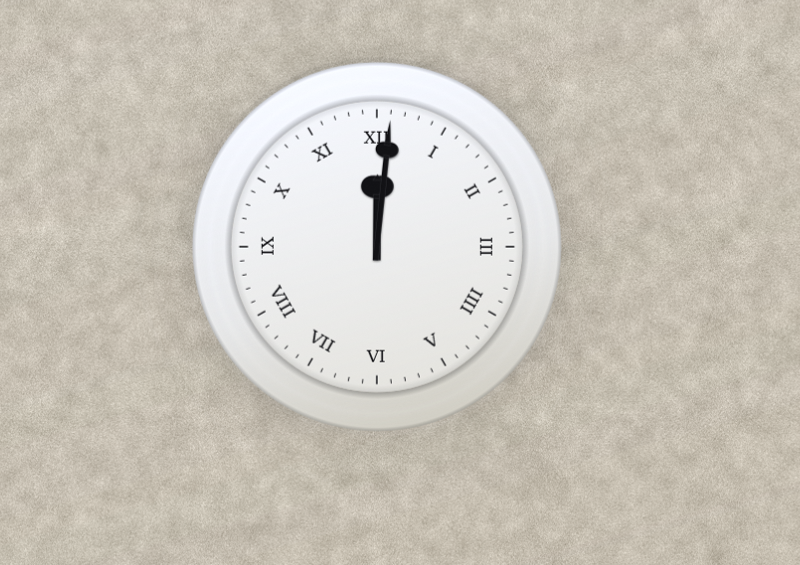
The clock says 12:01
